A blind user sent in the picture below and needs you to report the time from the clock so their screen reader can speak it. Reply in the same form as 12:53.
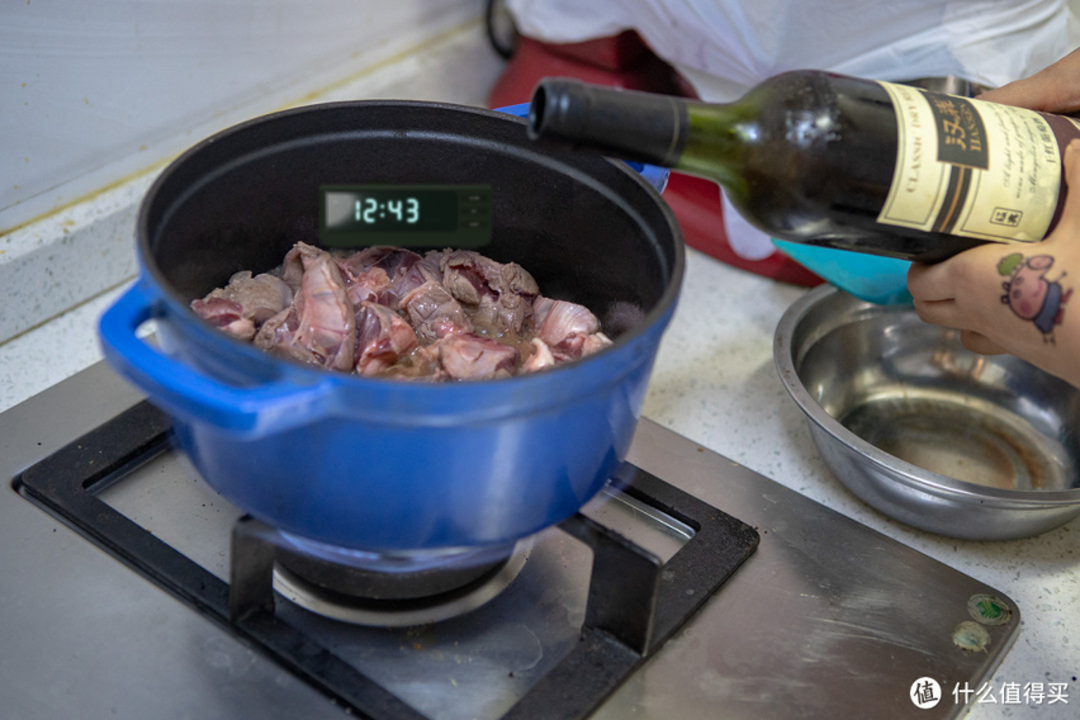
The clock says 12:43
